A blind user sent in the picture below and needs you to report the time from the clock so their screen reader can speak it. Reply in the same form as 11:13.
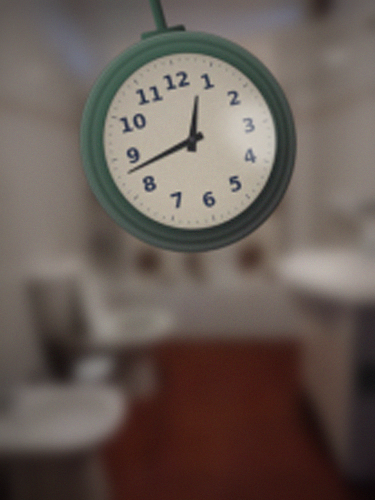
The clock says 12:43
